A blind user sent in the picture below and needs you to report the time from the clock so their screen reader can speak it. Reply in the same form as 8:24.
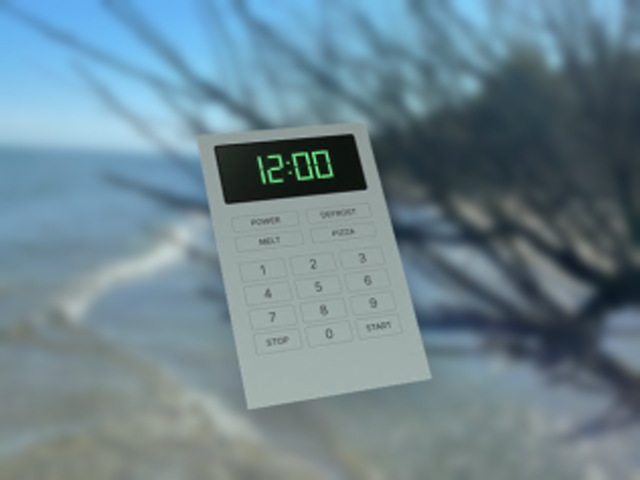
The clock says 12:00
